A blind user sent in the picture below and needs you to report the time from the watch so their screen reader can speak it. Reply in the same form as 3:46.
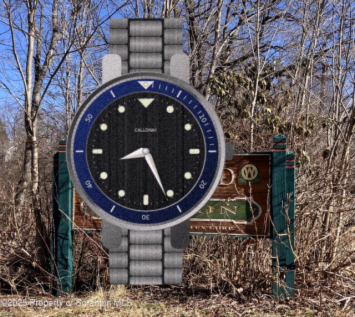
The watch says 8:26
